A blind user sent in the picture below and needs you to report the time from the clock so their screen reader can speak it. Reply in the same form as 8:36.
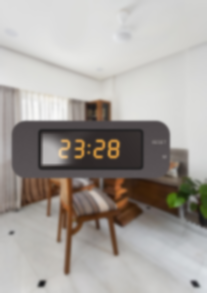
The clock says 23:28
